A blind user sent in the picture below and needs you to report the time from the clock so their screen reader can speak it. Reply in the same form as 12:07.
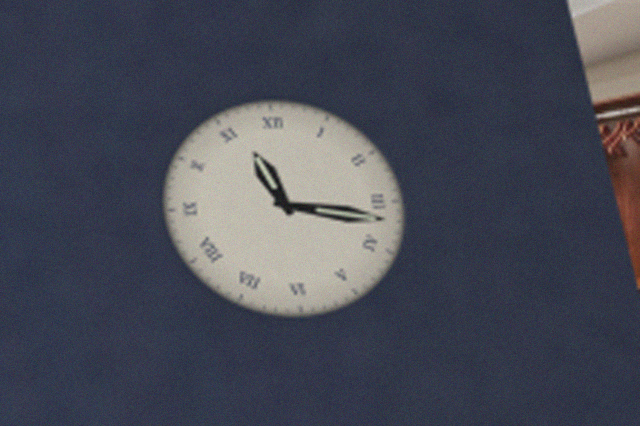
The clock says 11:17
